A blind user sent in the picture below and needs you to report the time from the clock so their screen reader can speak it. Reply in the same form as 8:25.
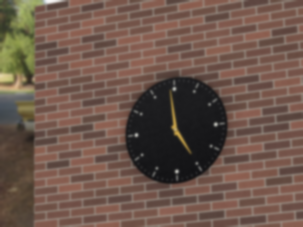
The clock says 4:59
